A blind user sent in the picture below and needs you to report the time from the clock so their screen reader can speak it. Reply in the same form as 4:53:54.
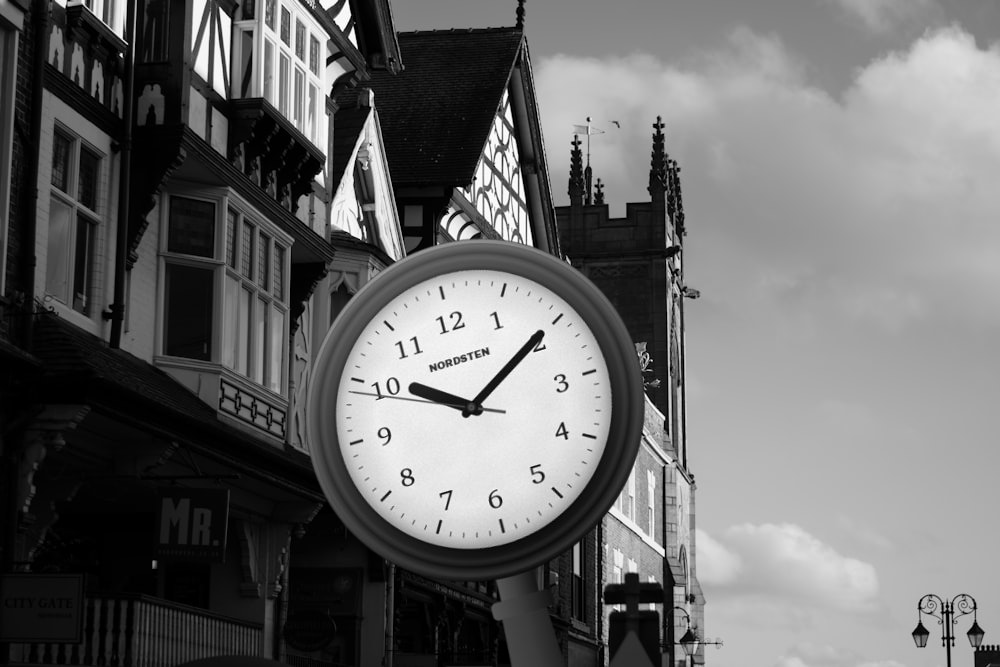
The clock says 10:09:49
